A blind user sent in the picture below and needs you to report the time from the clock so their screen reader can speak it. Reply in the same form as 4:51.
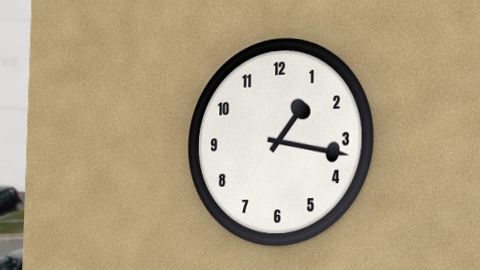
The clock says 1:17
